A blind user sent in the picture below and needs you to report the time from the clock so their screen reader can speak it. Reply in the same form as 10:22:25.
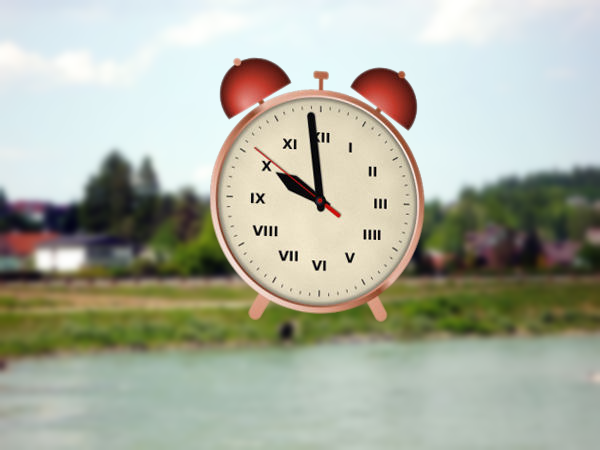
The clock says 9:58:51
